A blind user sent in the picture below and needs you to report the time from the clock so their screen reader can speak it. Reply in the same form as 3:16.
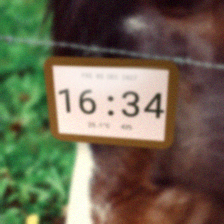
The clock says 16:34
